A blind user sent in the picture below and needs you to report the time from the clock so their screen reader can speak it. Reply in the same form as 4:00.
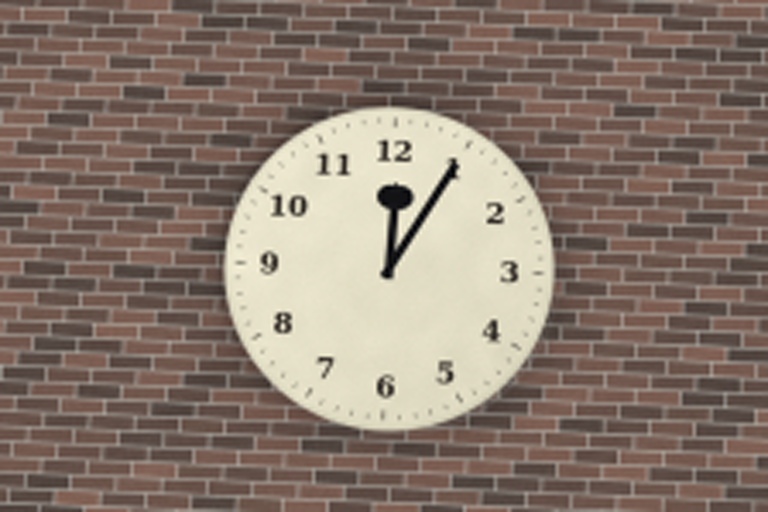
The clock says 12:05
